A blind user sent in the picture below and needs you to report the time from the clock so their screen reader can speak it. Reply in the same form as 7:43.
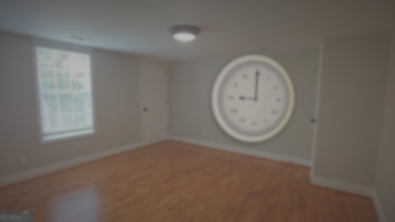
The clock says 9:00
